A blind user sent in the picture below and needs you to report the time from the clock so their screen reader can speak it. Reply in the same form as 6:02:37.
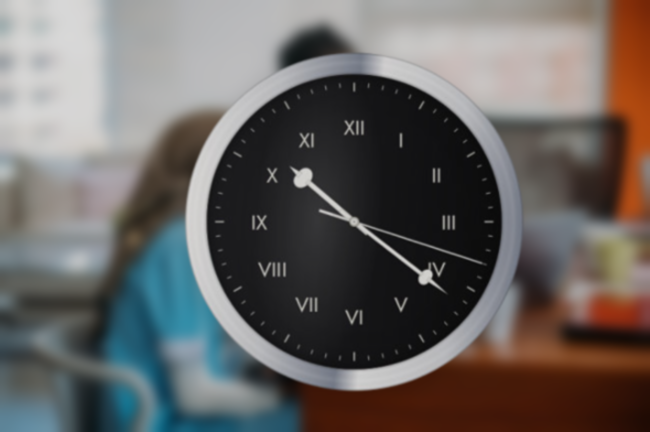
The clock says 10:21:18
